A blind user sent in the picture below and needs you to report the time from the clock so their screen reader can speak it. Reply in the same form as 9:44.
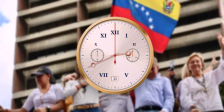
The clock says 2:41
